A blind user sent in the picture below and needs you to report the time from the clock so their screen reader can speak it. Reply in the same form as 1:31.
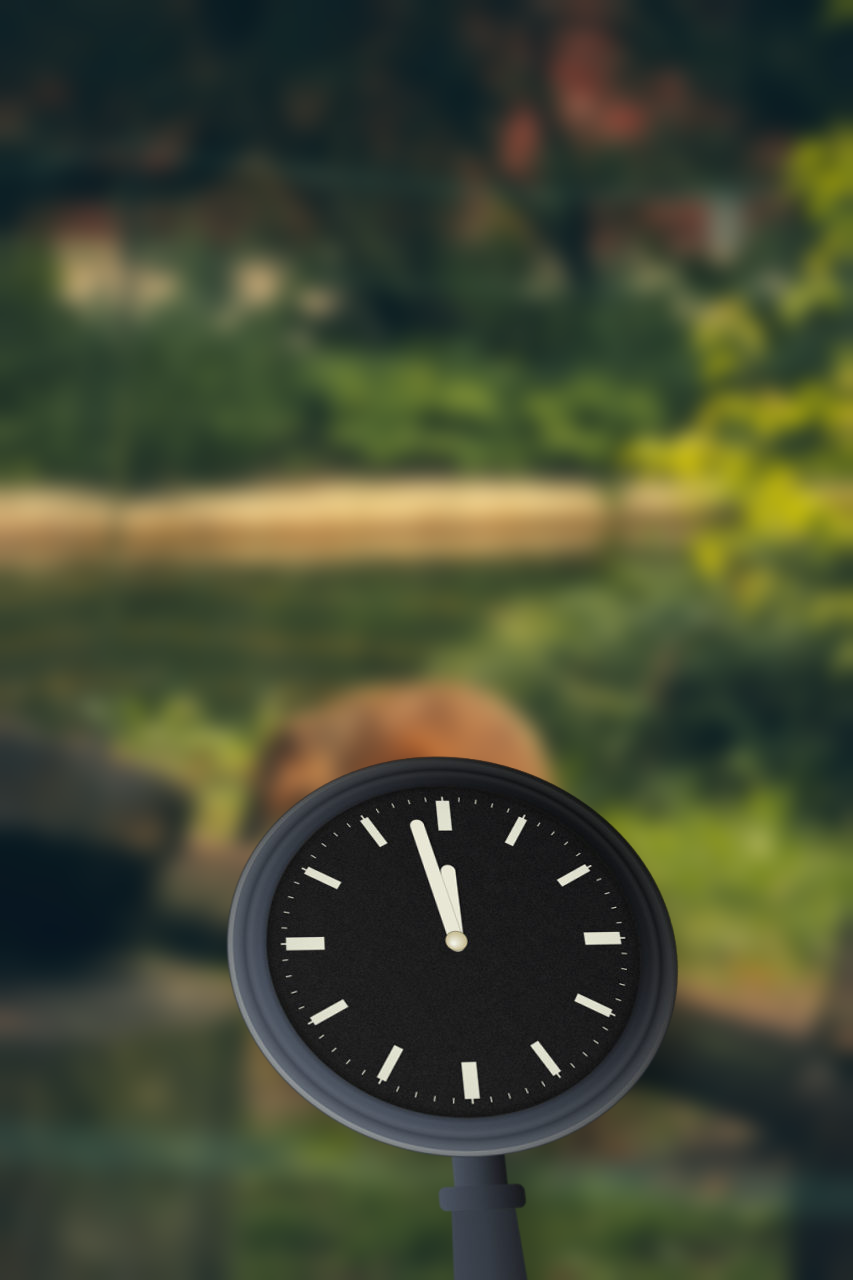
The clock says 11:58
